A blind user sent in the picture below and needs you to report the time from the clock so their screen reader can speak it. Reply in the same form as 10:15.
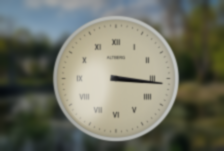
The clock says 3:16
